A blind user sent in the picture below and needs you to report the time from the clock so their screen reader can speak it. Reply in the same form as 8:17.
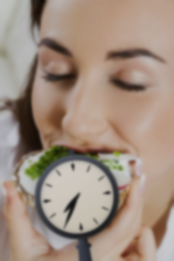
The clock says 7:35
